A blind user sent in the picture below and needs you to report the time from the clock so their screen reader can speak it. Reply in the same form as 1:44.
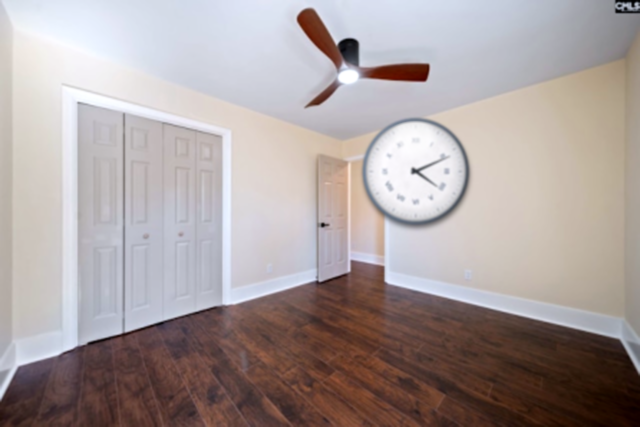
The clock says 4:11
